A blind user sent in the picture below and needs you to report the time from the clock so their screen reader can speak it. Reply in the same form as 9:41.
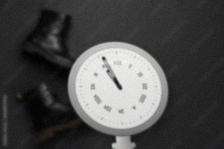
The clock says 10:56
